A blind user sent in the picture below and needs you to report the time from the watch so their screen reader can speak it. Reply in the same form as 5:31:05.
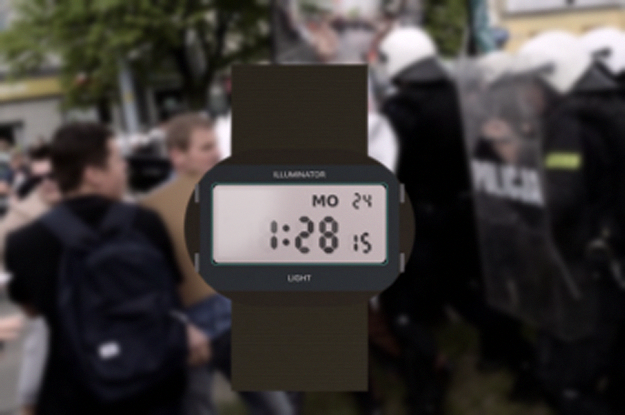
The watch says 1:28:15
